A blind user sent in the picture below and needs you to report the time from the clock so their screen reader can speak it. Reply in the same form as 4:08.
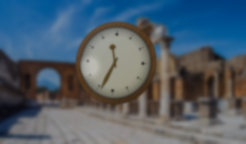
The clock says 11:34
